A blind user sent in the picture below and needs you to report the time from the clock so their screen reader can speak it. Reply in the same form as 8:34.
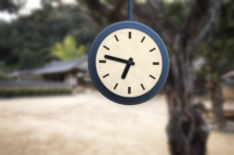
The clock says 6:47
